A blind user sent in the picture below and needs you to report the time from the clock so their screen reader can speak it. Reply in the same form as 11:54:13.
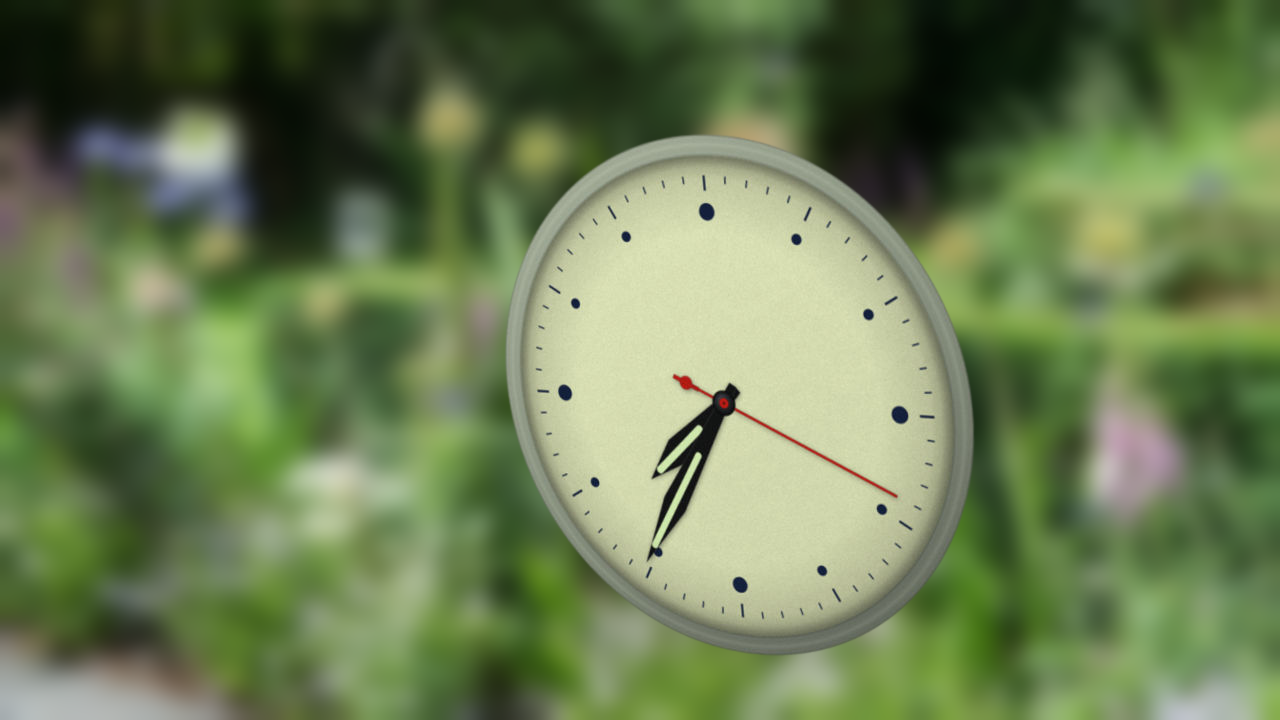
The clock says 7:35:19
